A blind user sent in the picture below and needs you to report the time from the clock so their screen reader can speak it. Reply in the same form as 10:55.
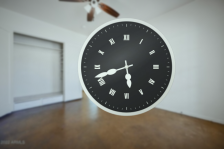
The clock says 5:42
